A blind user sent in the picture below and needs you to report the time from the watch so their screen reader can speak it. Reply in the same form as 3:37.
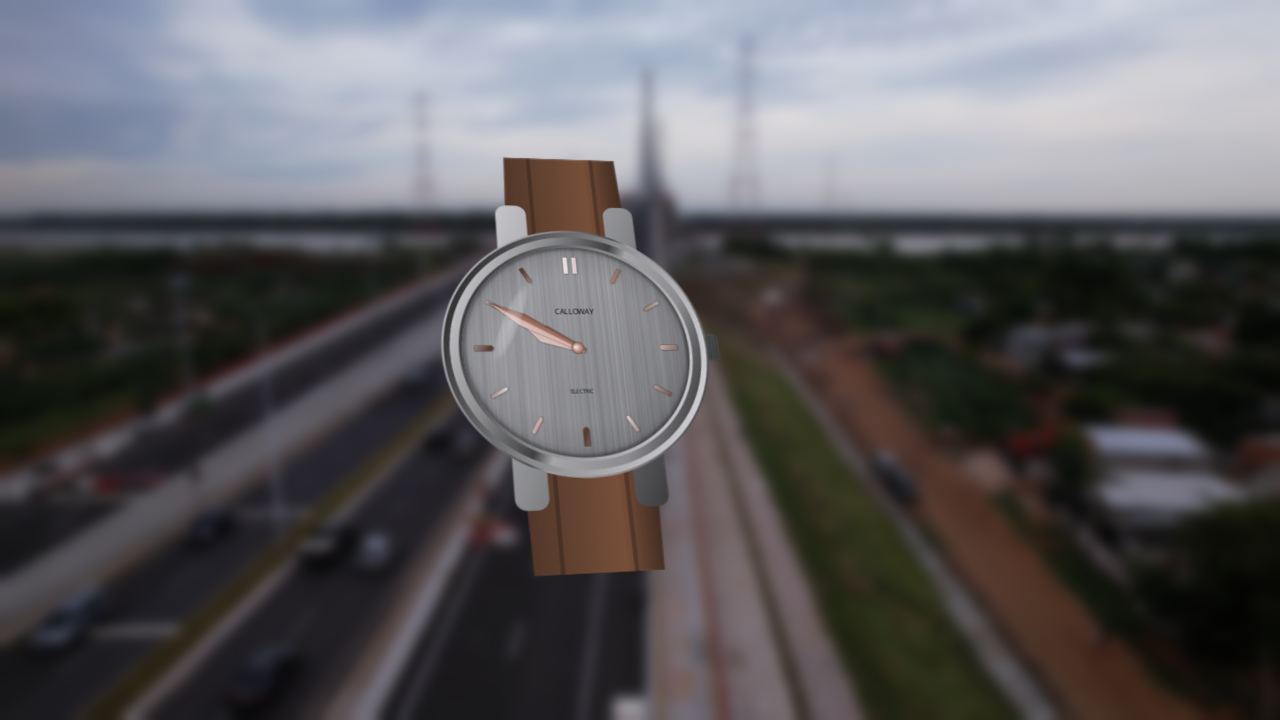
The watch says 9:50
